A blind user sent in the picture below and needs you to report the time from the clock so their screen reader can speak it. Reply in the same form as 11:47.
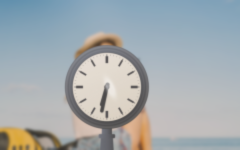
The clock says 6:32
